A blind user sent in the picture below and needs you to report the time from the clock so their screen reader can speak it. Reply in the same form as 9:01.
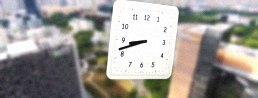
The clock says 8:42
